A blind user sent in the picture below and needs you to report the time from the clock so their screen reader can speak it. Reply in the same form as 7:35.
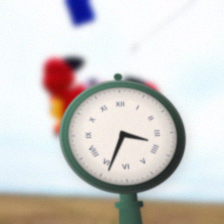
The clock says 3:34
